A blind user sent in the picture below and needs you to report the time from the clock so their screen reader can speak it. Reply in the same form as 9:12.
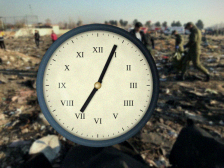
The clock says 7:04
